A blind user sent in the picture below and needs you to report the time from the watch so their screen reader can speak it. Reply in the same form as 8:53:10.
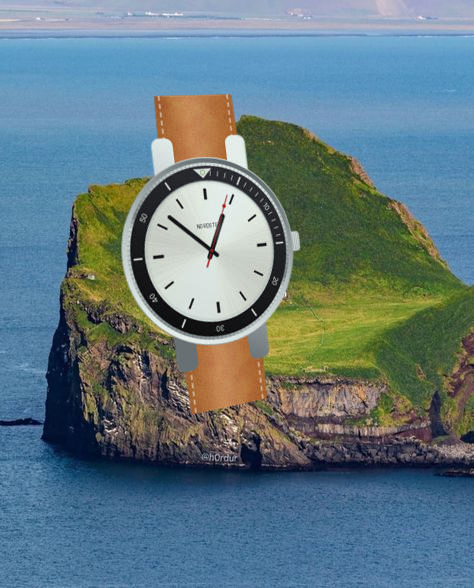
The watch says 12:52:04
